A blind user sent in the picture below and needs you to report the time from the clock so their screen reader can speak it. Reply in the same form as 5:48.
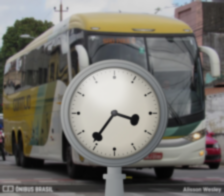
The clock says 3:36
